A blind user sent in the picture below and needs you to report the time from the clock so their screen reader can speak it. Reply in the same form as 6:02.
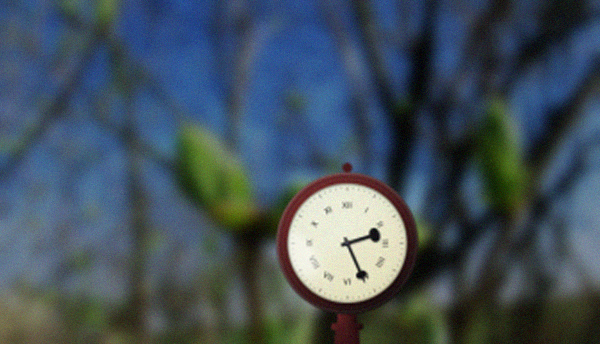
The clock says 2:26
